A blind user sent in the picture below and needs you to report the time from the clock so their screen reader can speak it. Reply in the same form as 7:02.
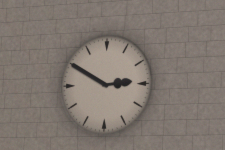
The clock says 2:50
